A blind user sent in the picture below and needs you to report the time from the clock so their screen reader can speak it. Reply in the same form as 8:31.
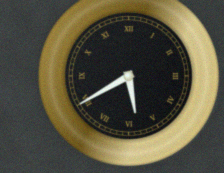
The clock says 5:40
